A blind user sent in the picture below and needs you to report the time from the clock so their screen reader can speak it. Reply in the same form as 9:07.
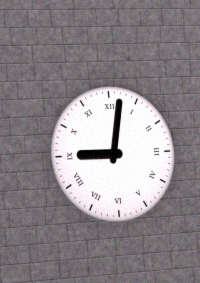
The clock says 9:02
